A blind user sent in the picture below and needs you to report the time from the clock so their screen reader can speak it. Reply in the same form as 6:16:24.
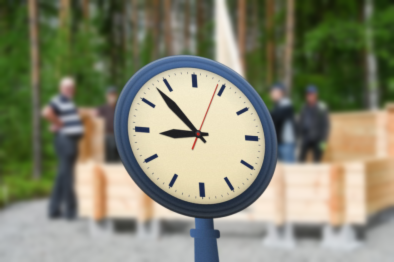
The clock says 8:53:04
